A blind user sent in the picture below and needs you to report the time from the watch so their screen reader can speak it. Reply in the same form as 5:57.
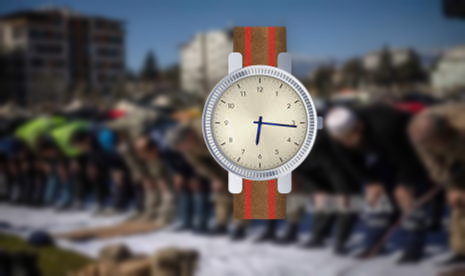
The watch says 6:16
